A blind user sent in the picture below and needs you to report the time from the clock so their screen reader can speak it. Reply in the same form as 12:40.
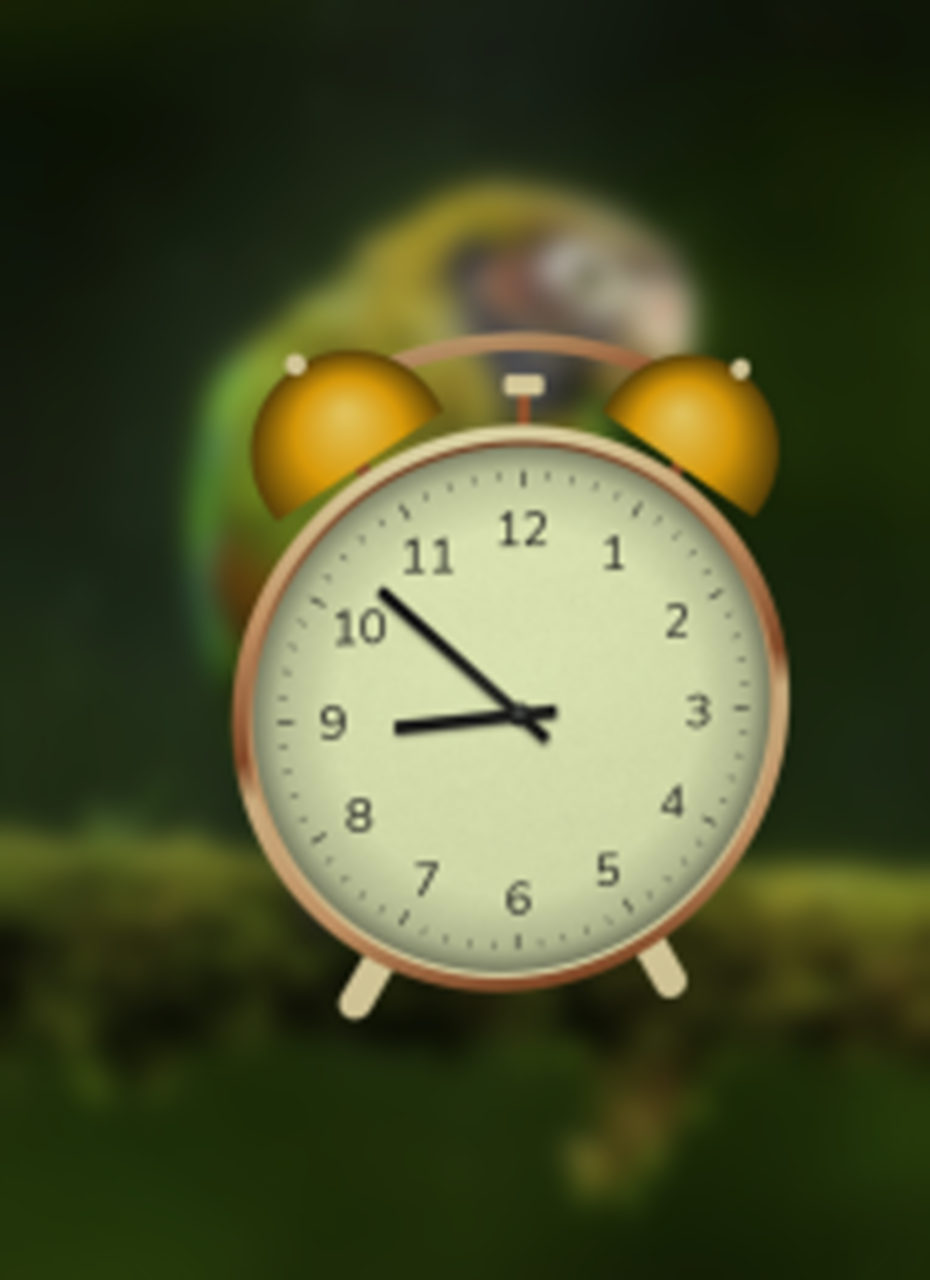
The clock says 8:52
